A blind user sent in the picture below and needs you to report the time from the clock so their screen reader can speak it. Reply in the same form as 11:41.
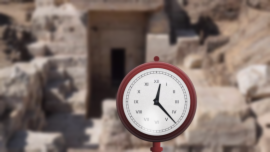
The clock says 12:23
